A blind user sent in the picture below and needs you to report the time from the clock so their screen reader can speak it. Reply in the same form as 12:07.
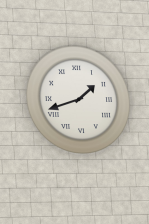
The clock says 1:42
